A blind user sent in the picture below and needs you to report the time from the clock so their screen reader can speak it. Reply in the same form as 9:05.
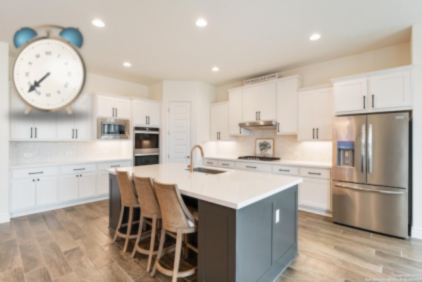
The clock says 7:38
